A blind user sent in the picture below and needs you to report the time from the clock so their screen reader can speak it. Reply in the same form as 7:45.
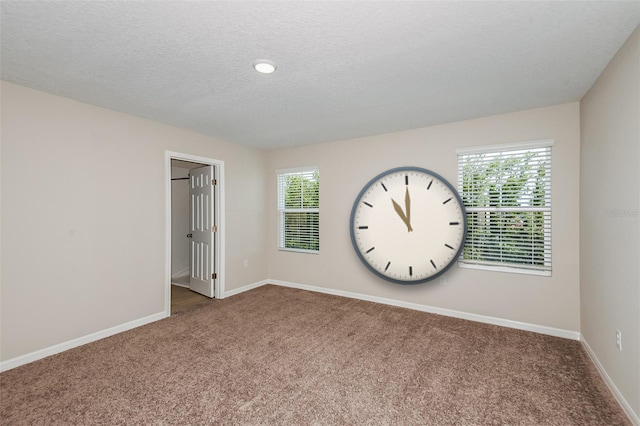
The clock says 11:00
